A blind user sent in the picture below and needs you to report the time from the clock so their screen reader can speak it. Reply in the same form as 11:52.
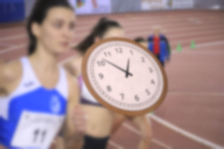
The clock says 12:52
